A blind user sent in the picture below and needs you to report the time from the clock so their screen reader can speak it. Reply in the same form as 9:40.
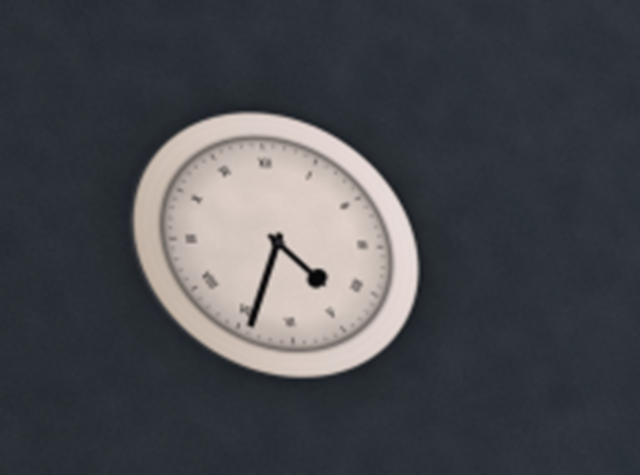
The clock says 4:34
